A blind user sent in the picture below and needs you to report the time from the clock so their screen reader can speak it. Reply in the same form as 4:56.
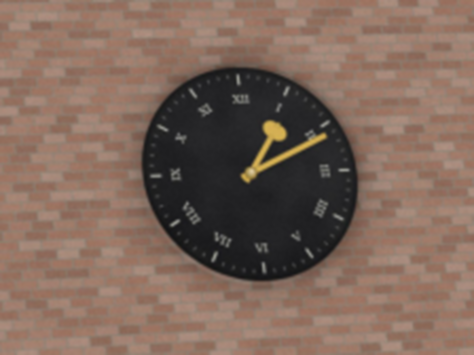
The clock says 1:11
